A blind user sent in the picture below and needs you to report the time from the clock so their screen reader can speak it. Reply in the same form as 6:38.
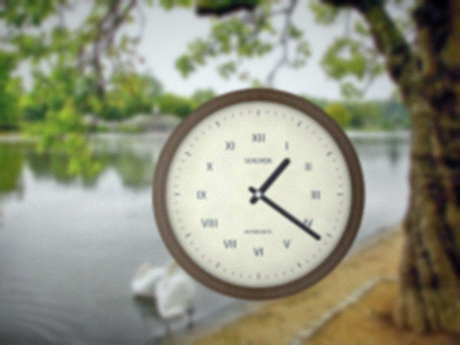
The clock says 1:21
